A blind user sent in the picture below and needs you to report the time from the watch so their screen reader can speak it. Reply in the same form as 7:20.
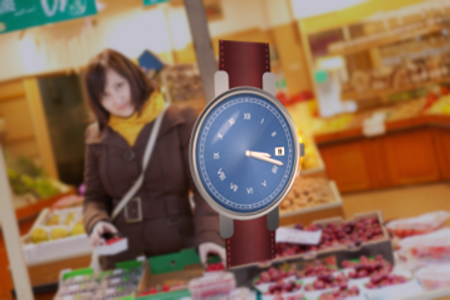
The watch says 3:18
